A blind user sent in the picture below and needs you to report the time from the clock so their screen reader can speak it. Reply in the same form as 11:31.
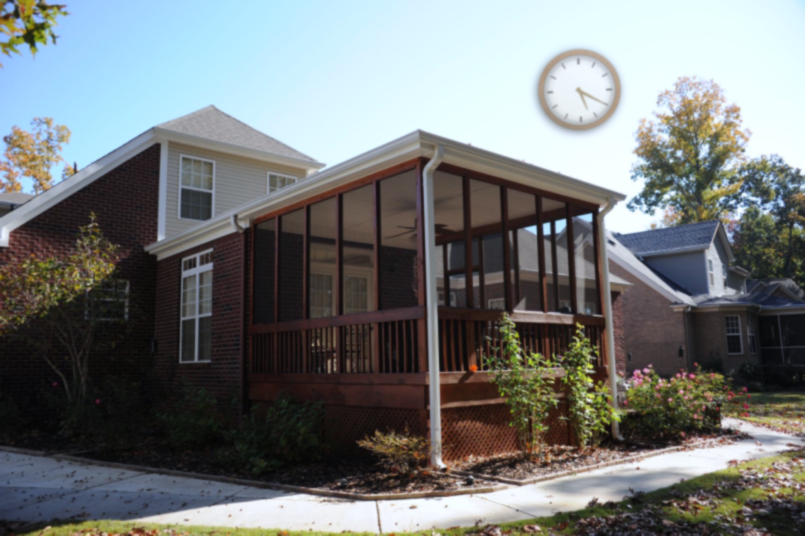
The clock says 5:20
